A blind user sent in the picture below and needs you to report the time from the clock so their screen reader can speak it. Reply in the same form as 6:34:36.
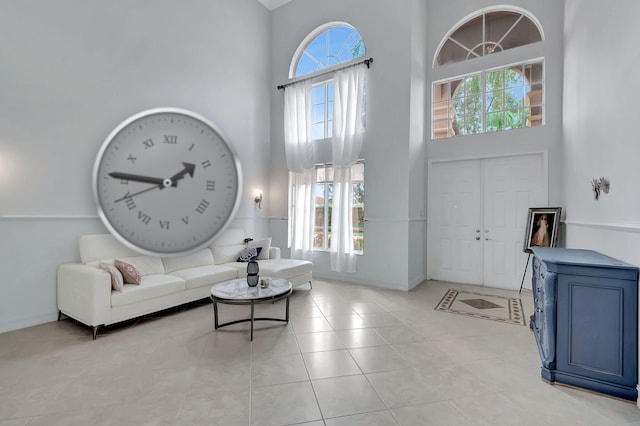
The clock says 1:45:41
